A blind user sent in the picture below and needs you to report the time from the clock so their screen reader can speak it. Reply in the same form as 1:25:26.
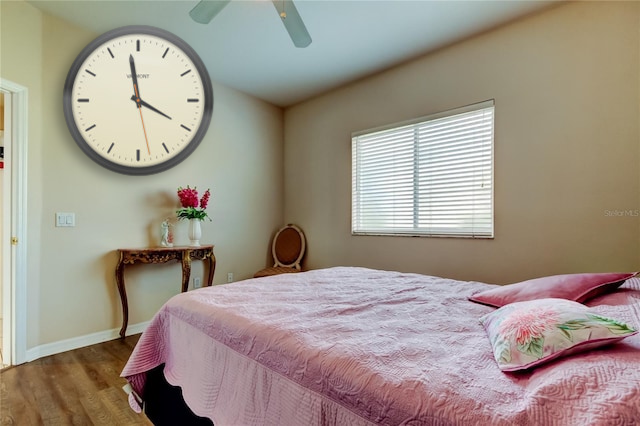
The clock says 3:58:28
